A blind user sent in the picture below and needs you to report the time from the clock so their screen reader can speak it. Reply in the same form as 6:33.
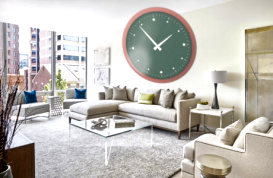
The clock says 1:54
